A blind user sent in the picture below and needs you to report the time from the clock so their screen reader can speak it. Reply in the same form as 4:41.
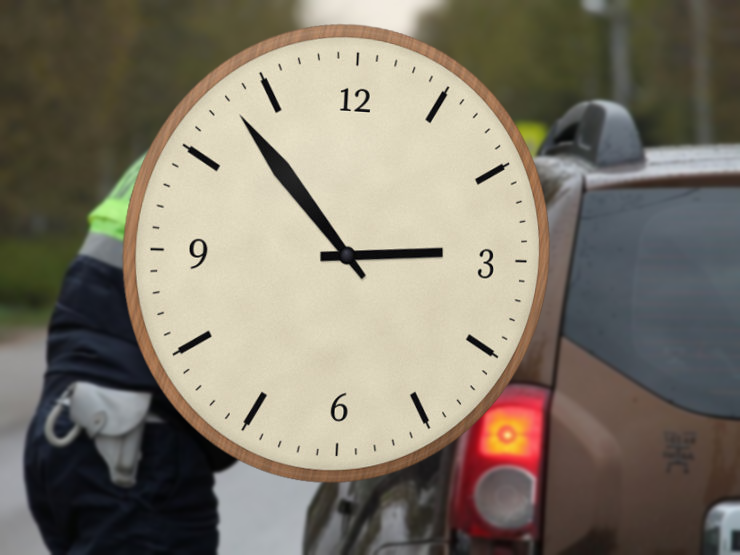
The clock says 2:53
